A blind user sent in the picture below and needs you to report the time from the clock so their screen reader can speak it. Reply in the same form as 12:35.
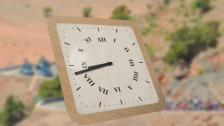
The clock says 8:43
